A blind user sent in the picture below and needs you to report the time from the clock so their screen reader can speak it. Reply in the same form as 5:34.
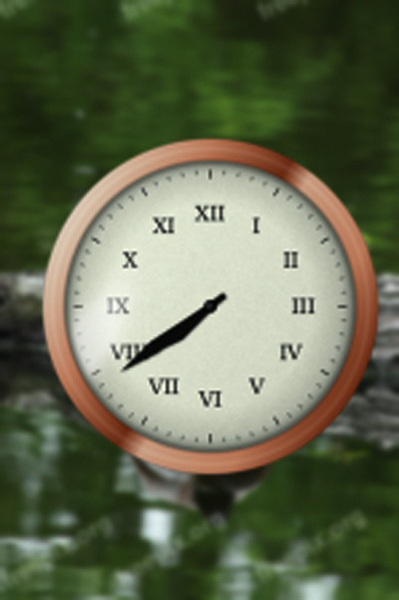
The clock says 7:39
